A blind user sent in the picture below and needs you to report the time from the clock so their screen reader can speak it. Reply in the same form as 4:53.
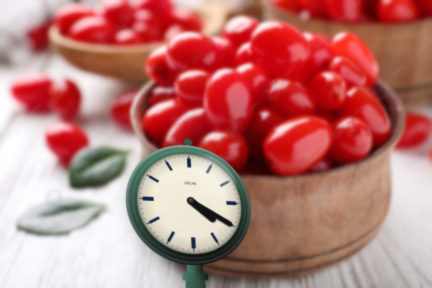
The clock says 4:20
